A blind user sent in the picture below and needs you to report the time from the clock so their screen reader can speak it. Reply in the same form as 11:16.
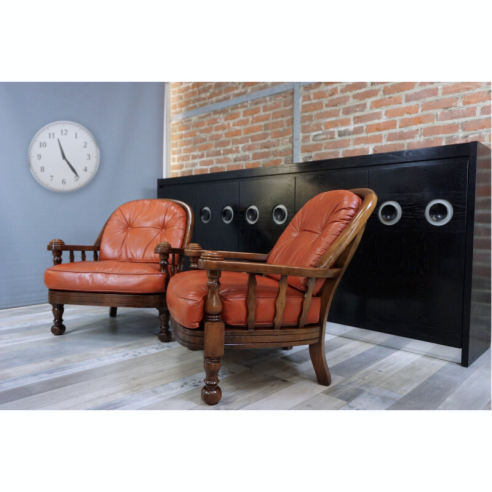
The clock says 11:24
